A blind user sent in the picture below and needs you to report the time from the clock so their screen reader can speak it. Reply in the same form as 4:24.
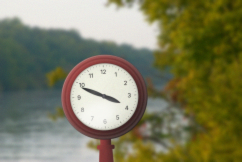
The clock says 3:49
